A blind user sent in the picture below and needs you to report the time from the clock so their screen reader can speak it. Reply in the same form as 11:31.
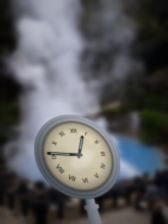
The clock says 12:46
